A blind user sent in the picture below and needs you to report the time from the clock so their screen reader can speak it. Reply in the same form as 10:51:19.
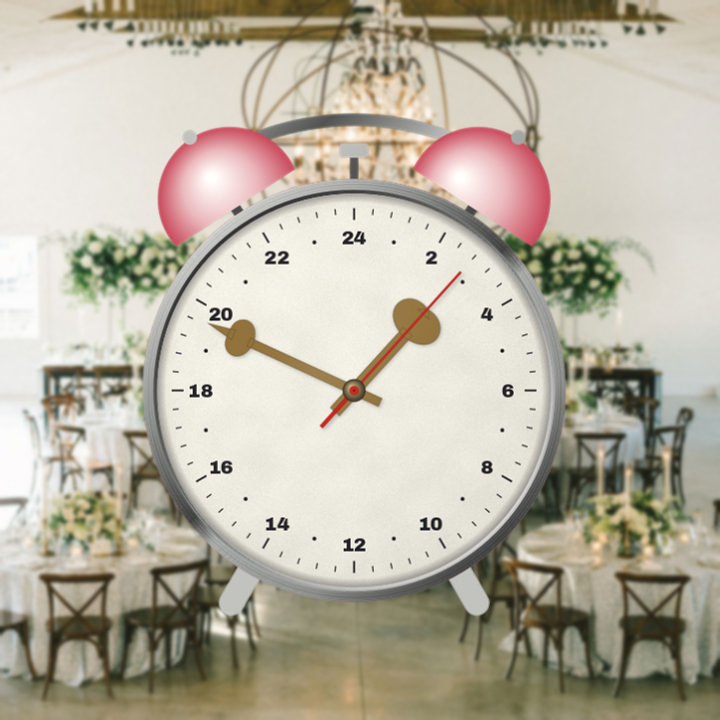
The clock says 2:49:07
